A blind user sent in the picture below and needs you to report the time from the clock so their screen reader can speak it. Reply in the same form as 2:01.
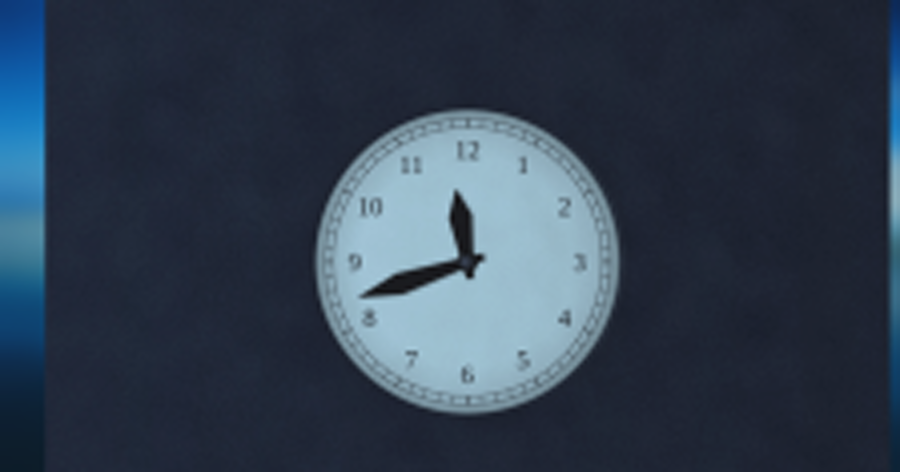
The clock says 11:42
